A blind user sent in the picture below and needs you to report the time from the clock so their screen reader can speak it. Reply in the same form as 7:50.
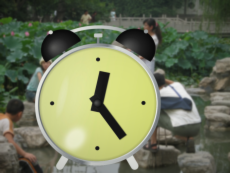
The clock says 12:24
